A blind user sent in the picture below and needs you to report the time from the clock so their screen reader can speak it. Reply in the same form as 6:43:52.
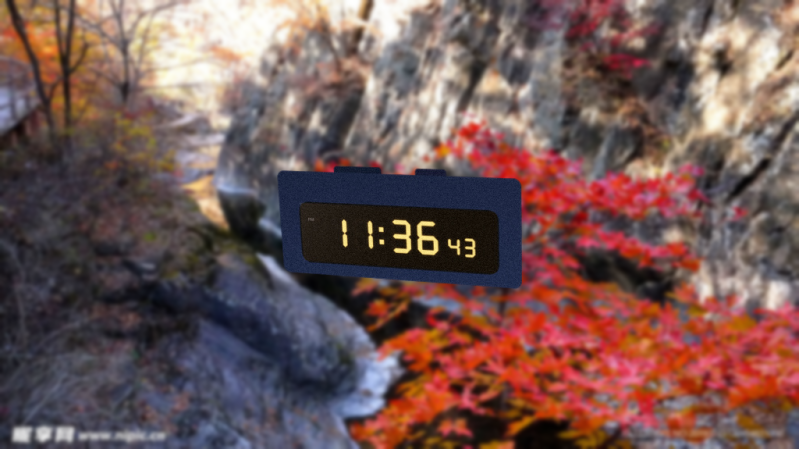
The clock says 11:36:43
